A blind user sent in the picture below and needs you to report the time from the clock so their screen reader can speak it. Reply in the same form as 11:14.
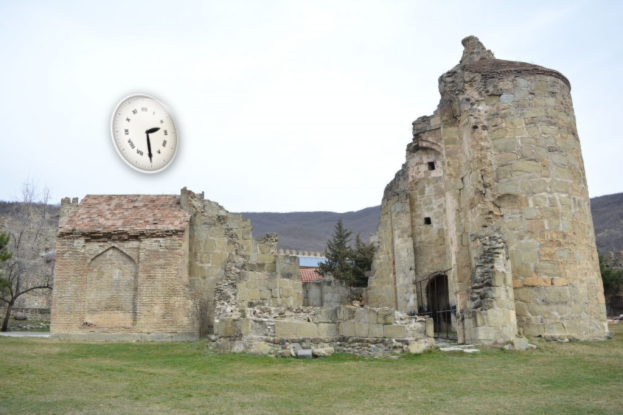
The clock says 2:30
